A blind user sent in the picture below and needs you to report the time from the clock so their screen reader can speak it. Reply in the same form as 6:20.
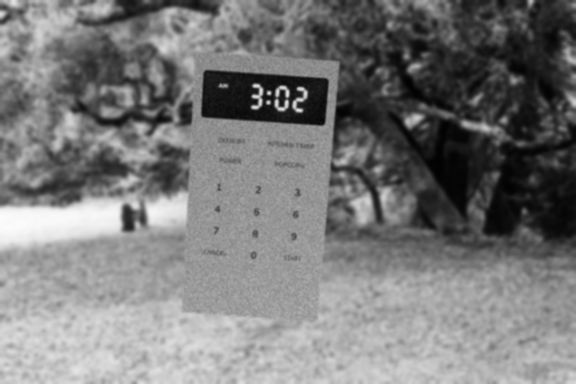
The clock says 3:02
